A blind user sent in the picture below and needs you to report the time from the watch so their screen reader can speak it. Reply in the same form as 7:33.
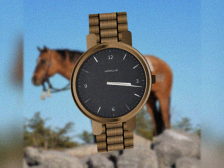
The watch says 3:17
